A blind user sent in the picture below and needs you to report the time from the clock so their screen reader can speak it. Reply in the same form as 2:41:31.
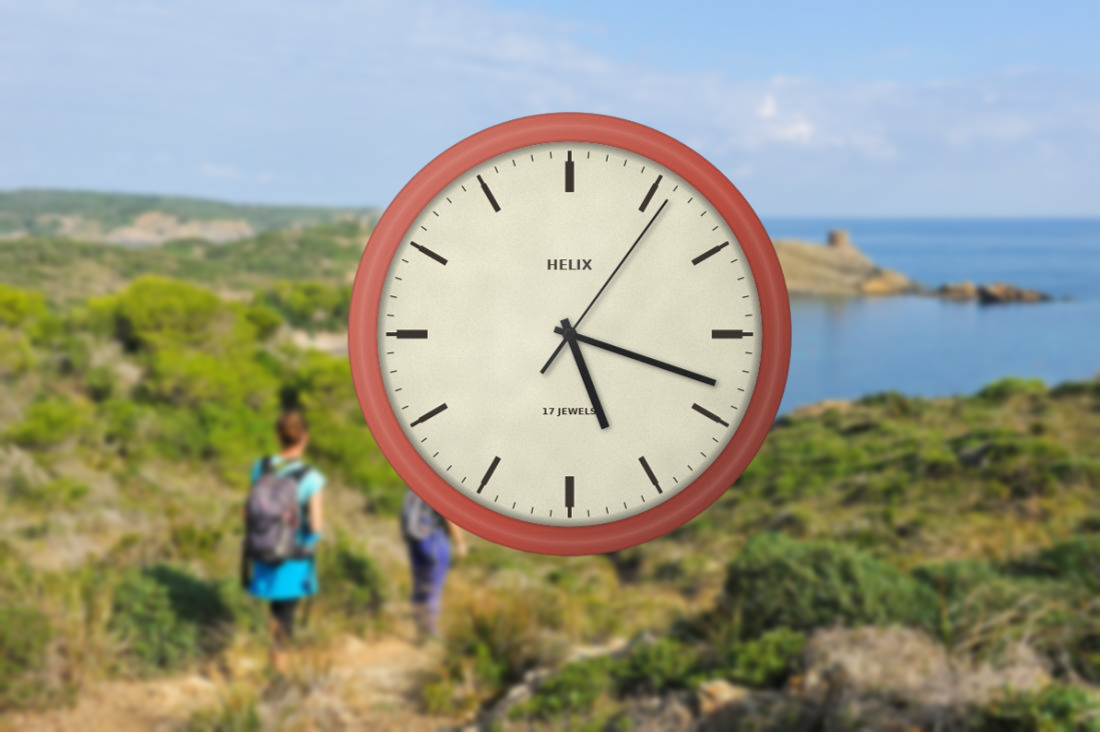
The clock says 5:18:06
